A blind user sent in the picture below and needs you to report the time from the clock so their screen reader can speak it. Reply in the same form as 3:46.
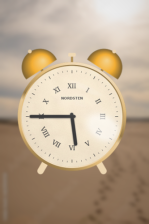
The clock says 5:45
